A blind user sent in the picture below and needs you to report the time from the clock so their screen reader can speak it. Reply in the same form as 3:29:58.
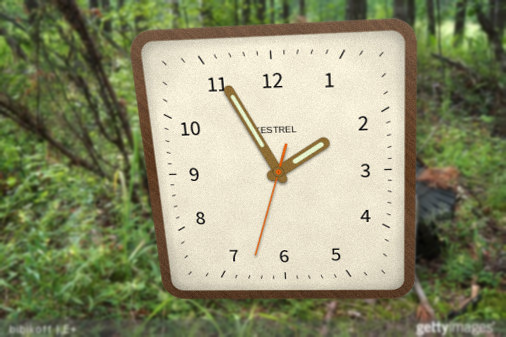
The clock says 1:55:33
